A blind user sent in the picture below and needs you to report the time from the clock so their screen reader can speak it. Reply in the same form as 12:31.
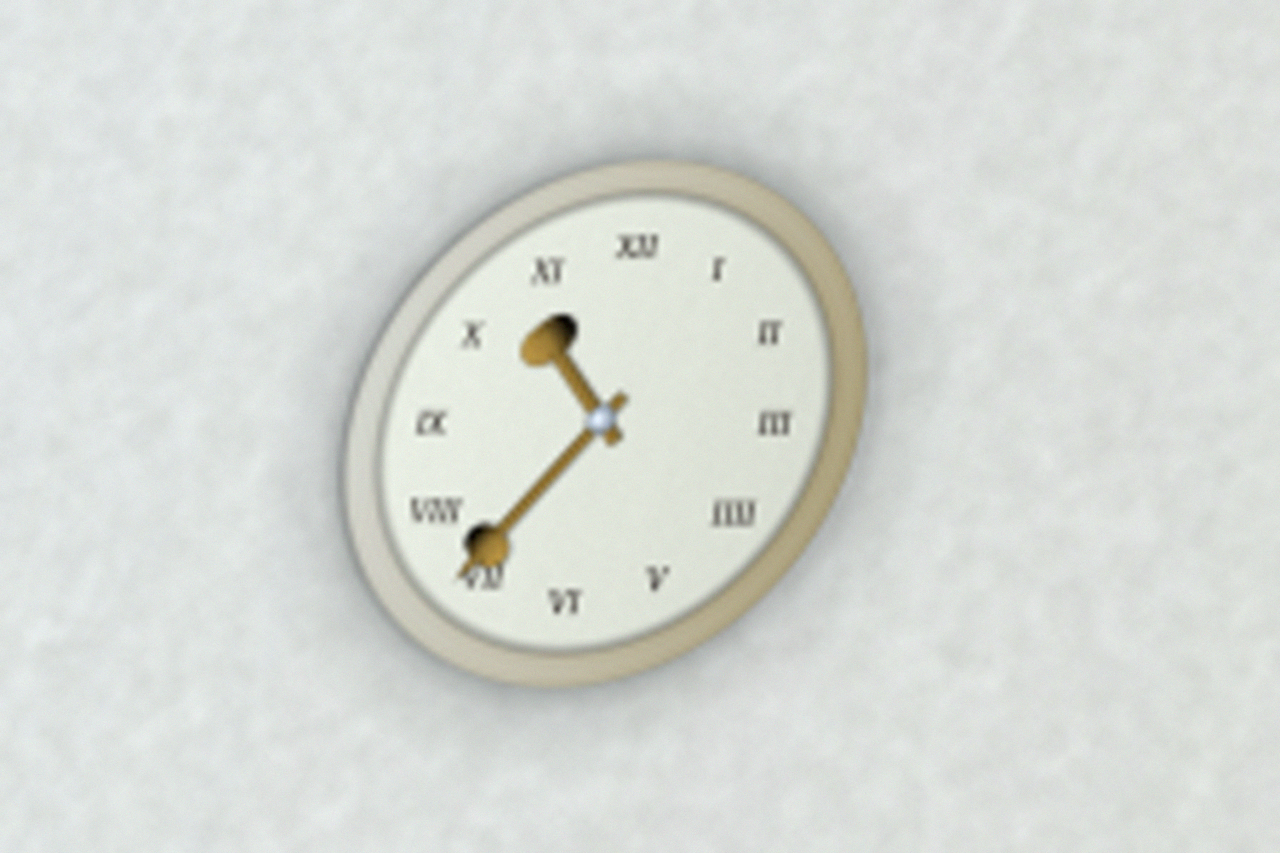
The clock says 10:36
